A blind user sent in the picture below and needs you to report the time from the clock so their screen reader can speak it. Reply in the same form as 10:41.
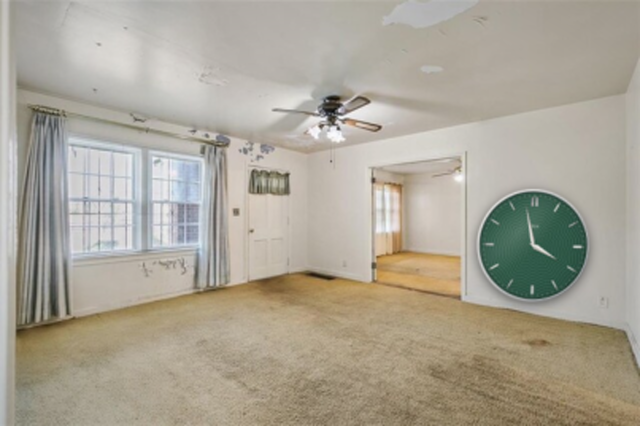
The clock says 3:58
